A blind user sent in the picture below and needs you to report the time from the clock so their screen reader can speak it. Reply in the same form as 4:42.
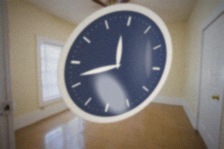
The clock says 11:42
